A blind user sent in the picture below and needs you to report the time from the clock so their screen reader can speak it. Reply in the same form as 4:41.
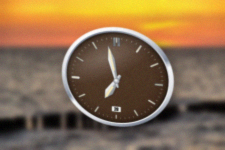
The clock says 6:58
